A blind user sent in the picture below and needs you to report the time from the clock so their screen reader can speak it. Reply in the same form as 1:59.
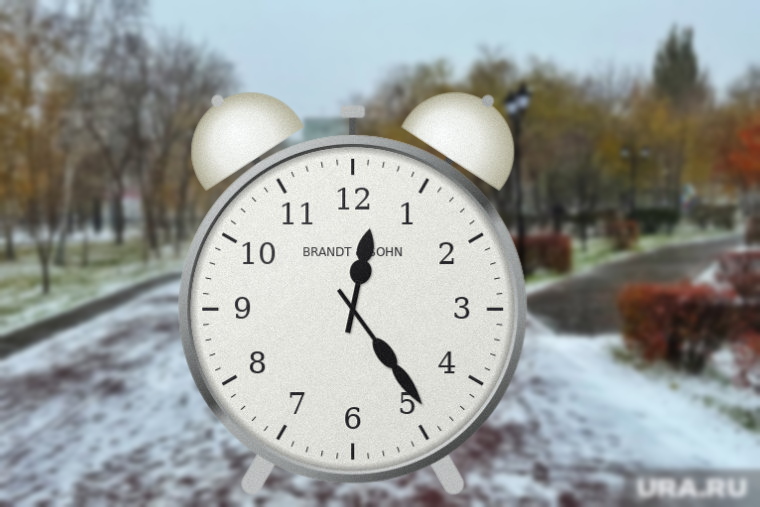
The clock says 12:24
